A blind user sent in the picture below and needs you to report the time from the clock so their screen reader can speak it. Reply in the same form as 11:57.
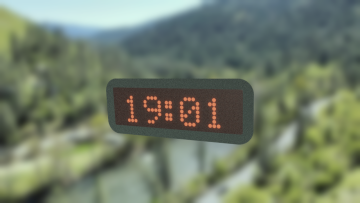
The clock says 19:01
